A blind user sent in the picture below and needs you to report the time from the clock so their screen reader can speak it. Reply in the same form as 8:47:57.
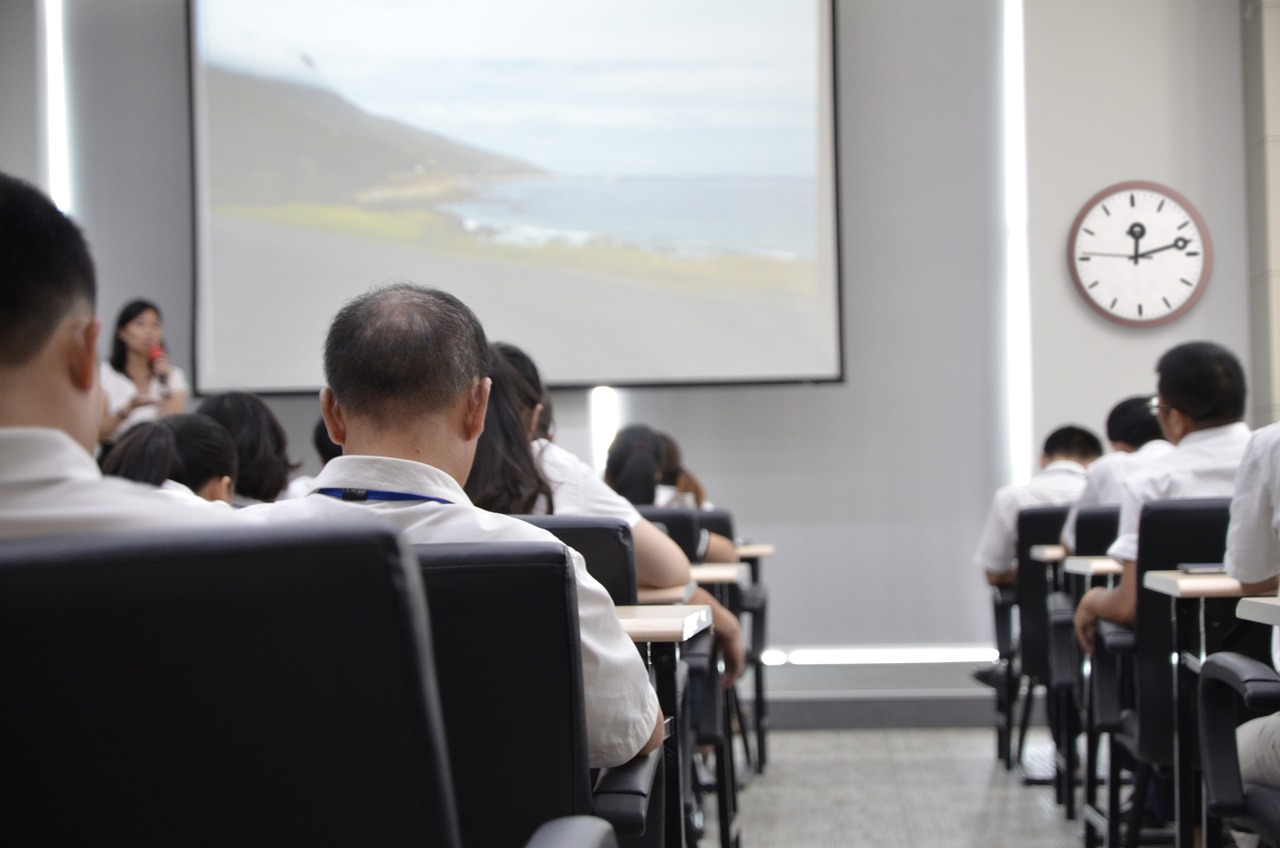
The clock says 12:12:46
